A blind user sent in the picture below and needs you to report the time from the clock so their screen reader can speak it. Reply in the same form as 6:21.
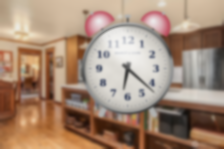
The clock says 6:22
